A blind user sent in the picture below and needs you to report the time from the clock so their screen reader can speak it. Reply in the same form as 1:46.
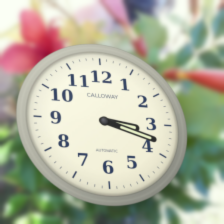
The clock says 3:18
